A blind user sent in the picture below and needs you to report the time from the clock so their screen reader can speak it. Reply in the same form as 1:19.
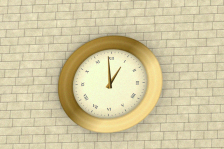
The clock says 12:59
